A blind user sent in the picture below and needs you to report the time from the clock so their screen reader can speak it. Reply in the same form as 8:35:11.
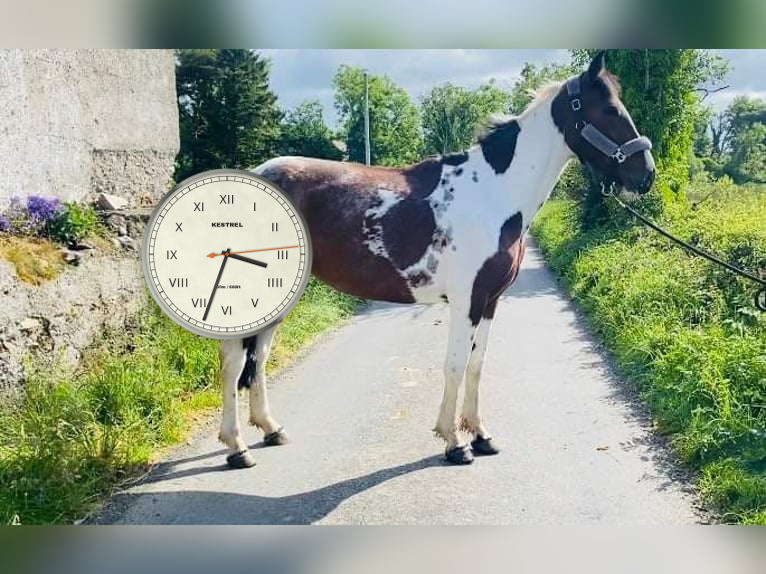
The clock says 3:33:14
